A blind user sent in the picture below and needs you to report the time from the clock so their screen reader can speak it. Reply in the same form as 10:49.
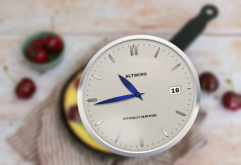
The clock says 10:44
